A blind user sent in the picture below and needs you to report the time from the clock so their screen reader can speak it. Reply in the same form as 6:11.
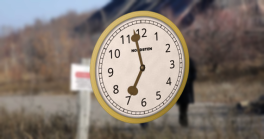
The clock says 6:58
